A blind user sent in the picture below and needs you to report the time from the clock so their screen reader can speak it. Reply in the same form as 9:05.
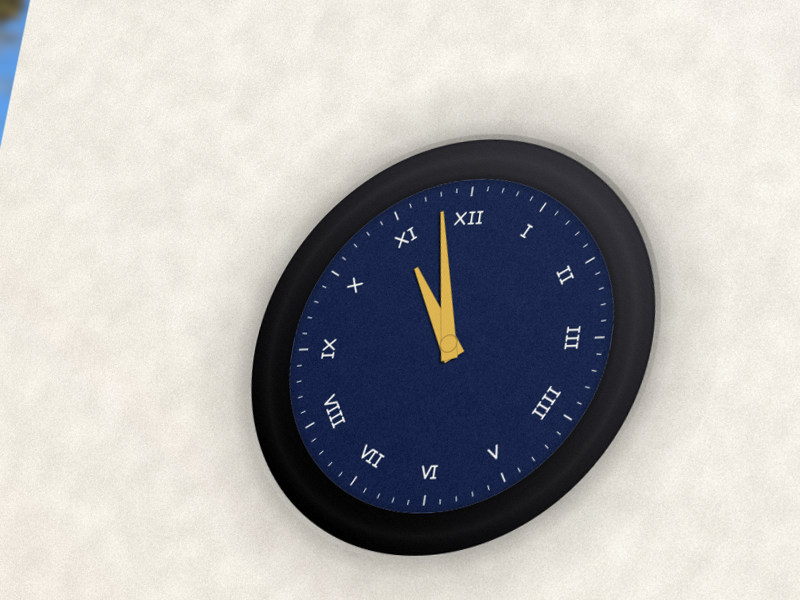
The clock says 10:58
